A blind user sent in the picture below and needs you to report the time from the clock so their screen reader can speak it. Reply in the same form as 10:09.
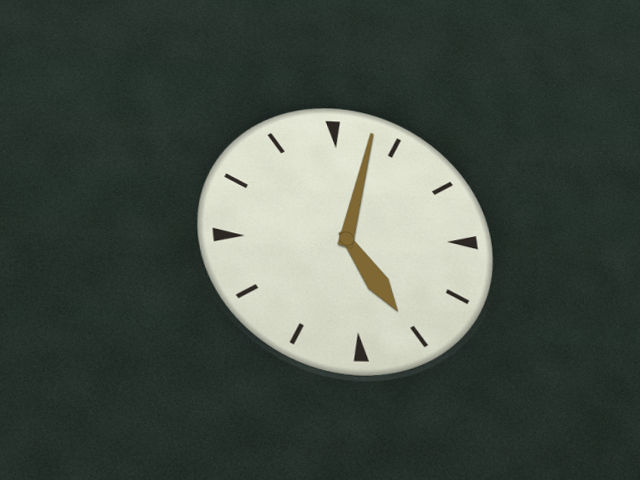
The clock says 5:03
